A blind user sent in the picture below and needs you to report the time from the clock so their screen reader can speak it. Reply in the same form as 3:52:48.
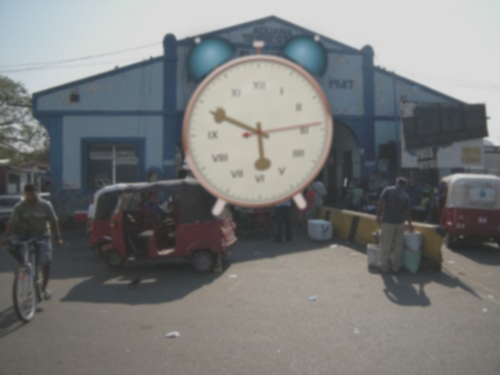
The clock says 5:49:14
